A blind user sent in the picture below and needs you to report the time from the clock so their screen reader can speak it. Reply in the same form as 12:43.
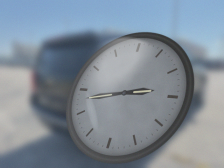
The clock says 2:43
